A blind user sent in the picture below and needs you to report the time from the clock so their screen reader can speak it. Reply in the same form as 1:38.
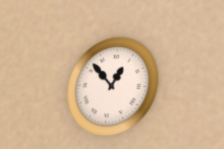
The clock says 12:52
